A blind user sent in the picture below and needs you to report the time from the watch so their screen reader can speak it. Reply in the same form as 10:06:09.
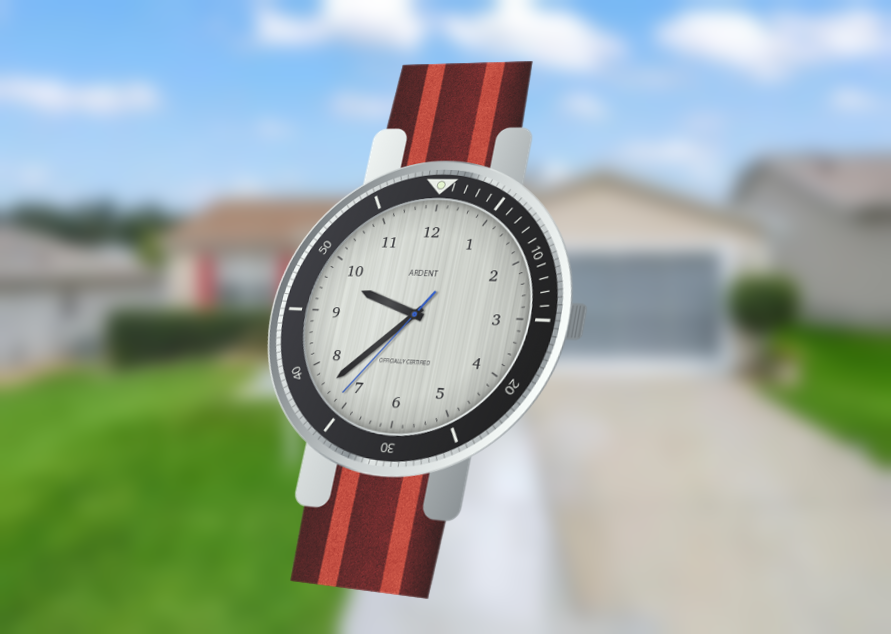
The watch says 9:37:36
